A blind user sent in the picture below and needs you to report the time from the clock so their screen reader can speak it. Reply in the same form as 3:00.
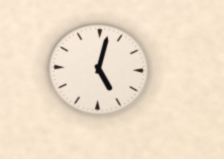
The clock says 5:02
